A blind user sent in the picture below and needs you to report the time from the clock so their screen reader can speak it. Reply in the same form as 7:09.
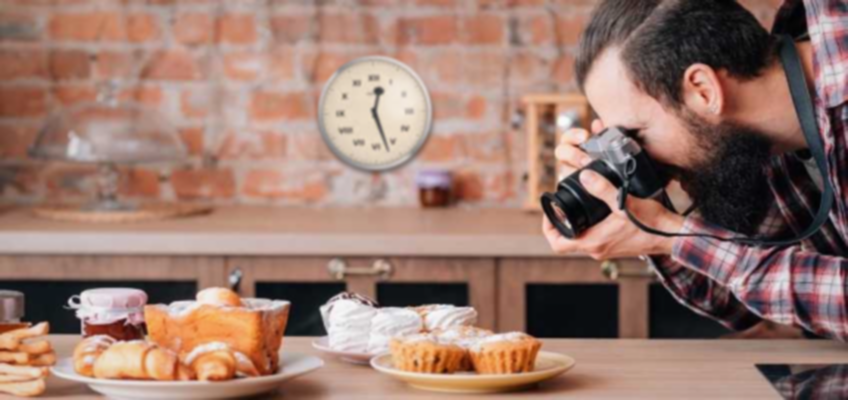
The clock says 12:27
